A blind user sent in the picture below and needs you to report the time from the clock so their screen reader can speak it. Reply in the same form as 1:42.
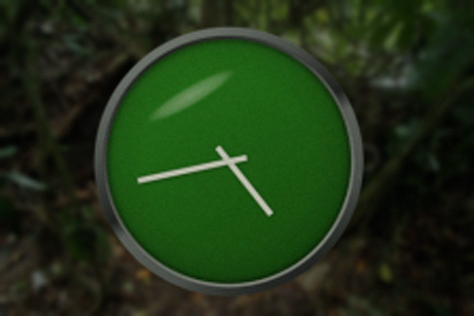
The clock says 4:43
